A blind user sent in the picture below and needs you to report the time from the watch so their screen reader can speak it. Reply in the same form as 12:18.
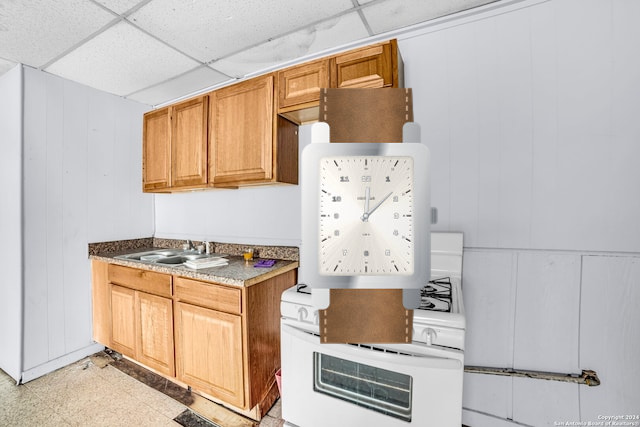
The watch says 12:08
